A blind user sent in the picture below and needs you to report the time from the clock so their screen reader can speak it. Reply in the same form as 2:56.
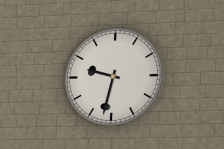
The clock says 9:32
